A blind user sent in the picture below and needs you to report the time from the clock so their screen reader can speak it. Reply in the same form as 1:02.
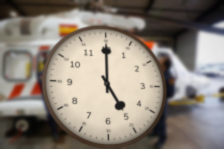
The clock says 5:00
